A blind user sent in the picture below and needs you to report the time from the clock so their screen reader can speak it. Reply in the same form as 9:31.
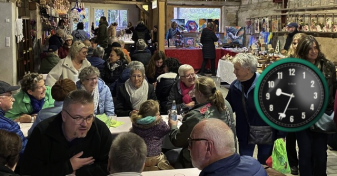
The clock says 9:34
